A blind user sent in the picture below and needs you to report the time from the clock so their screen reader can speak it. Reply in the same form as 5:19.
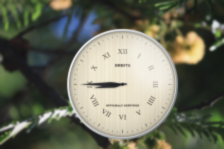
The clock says 8:45
